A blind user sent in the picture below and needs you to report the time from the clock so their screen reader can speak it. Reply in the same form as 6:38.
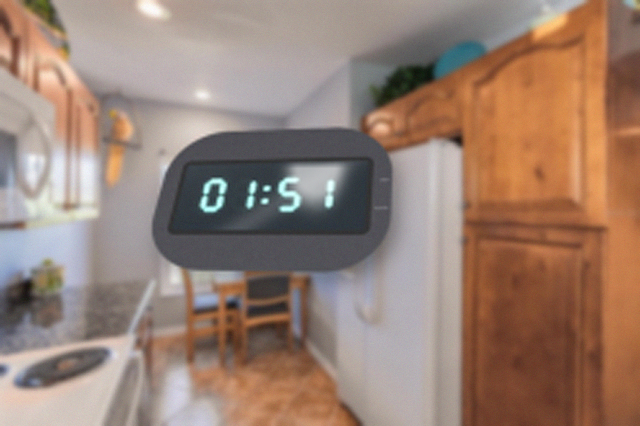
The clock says 1:51
